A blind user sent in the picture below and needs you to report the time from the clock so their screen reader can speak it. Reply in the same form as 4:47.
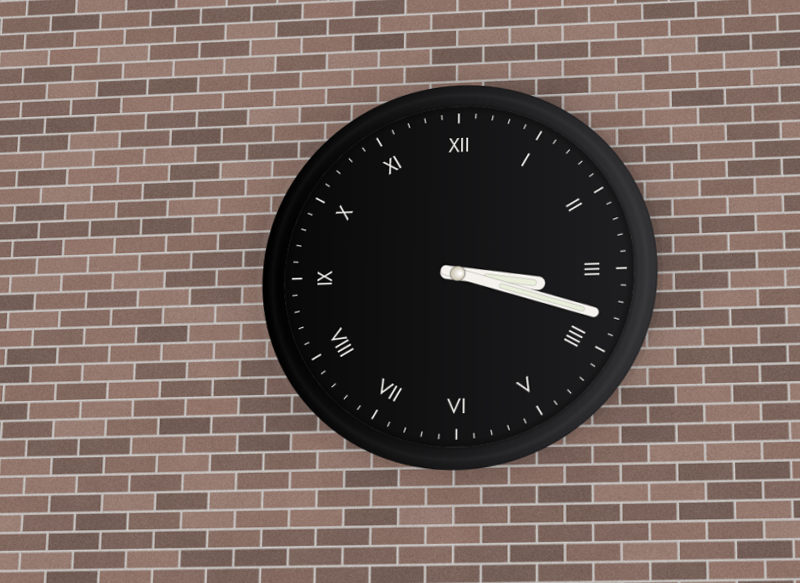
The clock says 3:18
